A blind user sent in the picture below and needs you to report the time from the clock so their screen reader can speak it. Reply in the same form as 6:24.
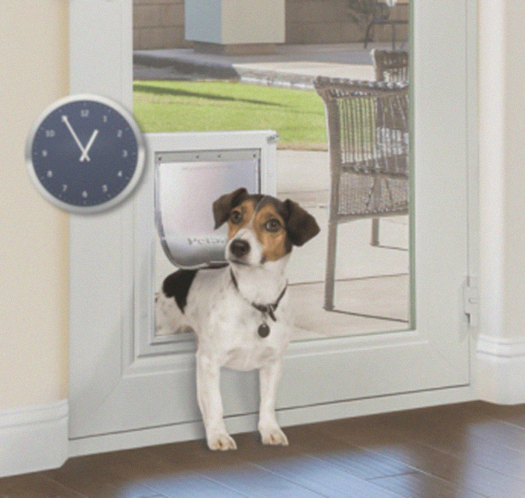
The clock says 12:55
